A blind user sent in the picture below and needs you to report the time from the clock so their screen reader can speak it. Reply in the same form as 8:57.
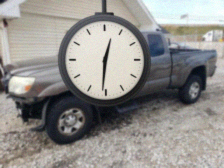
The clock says 12:31
